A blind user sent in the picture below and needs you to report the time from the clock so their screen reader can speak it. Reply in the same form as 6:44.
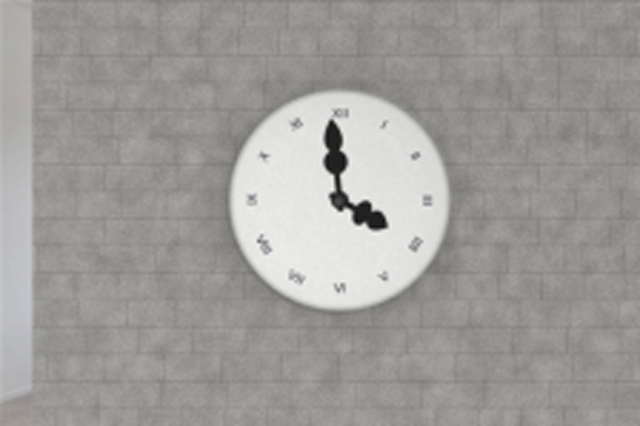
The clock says 3:59
